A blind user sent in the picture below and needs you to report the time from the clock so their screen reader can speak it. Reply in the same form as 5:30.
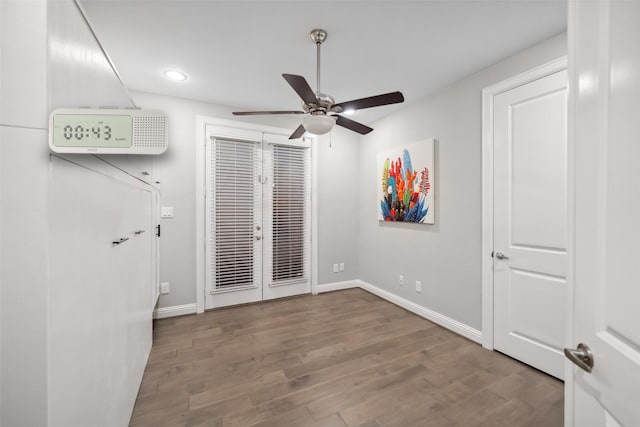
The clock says 0:43
